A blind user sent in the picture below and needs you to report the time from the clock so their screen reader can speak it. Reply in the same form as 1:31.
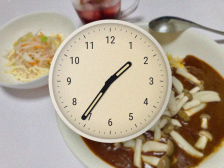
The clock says 1:36
